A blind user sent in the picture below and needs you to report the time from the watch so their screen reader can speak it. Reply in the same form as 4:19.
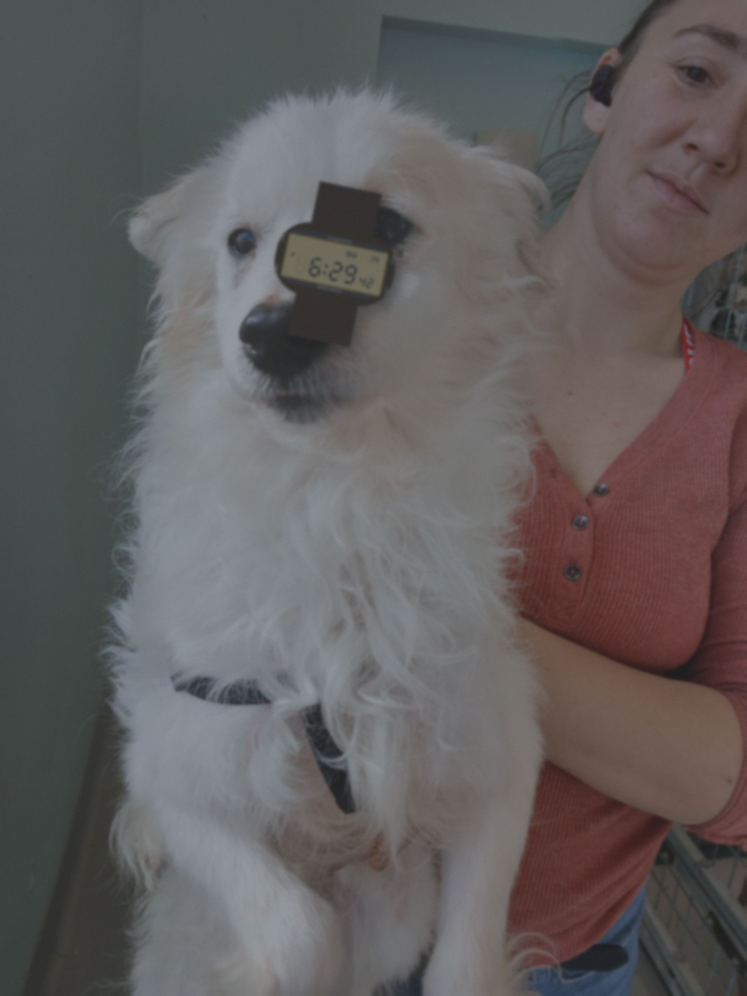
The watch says 6:29
